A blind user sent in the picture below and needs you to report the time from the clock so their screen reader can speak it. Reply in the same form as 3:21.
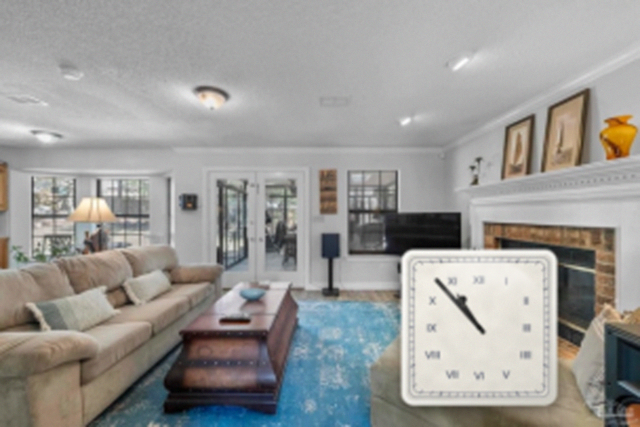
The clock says 10:53
